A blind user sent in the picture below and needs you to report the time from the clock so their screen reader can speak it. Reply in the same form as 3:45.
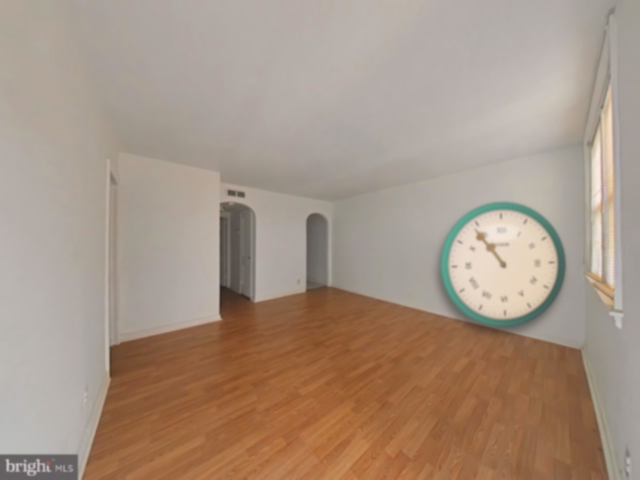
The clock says 10:54
